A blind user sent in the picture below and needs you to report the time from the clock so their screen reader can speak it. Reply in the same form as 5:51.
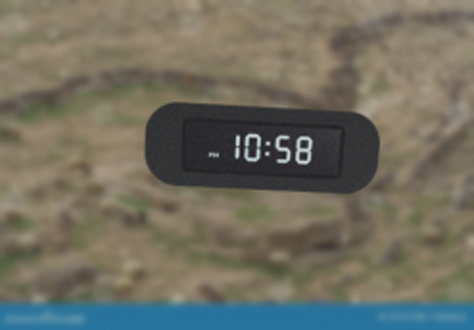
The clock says 10:58
